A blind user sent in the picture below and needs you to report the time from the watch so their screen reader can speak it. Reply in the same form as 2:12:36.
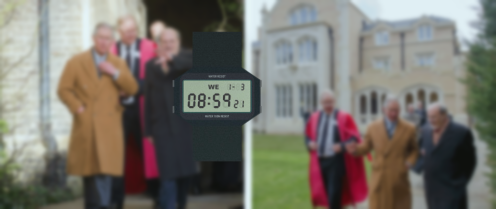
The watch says 8:59:21
